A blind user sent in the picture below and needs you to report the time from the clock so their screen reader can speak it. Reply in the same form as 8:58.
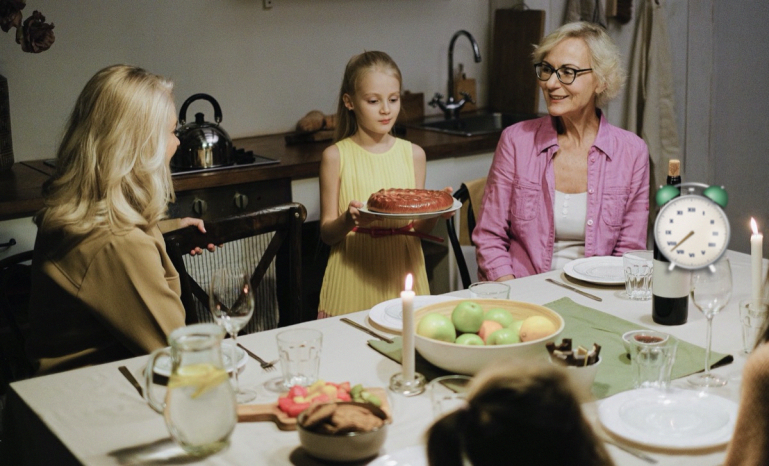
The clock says 7:38
